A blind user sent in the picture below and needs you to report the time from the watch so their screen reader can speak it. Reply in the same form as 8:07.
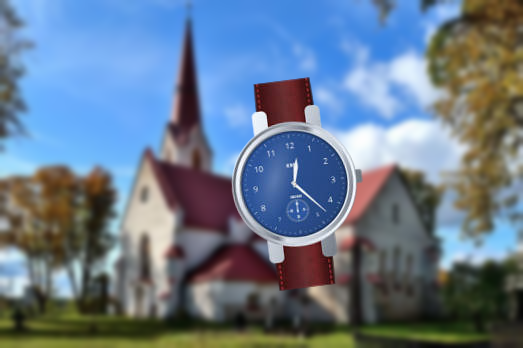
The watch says 12:23
